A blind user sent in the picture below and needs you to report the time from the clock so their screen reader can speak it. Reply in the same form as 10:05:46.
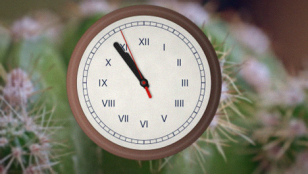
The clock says 10:53:56
